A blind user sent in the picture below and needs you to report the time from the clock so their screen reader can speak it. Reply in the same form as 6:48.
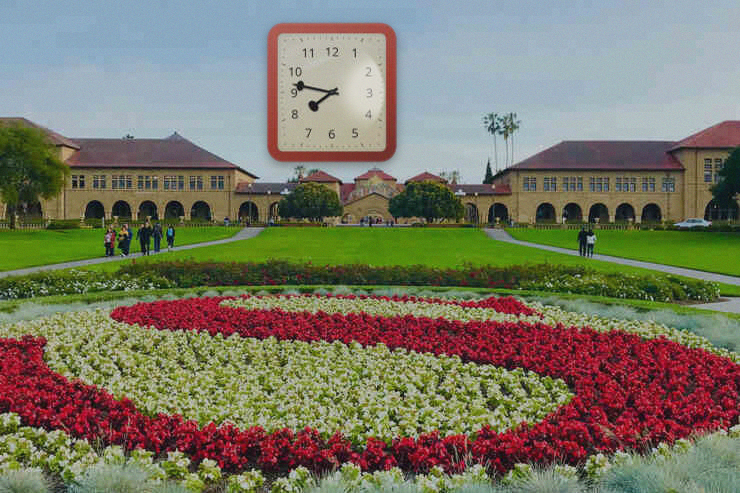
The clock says 7:47
